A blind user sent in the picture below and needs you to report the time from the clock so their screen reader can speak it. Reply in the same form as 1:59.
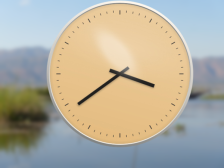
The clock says 3:39
